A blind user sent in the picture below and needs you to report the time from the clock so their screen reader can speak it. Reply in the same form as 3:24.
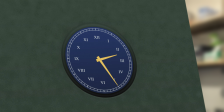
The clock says 2:25
